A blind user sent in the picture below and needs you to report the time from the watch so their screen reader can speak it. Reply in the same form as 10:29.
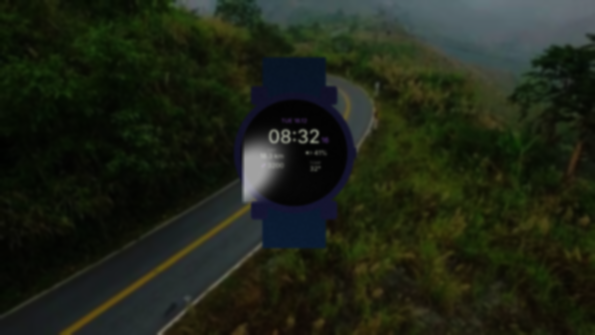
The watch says 8:32
